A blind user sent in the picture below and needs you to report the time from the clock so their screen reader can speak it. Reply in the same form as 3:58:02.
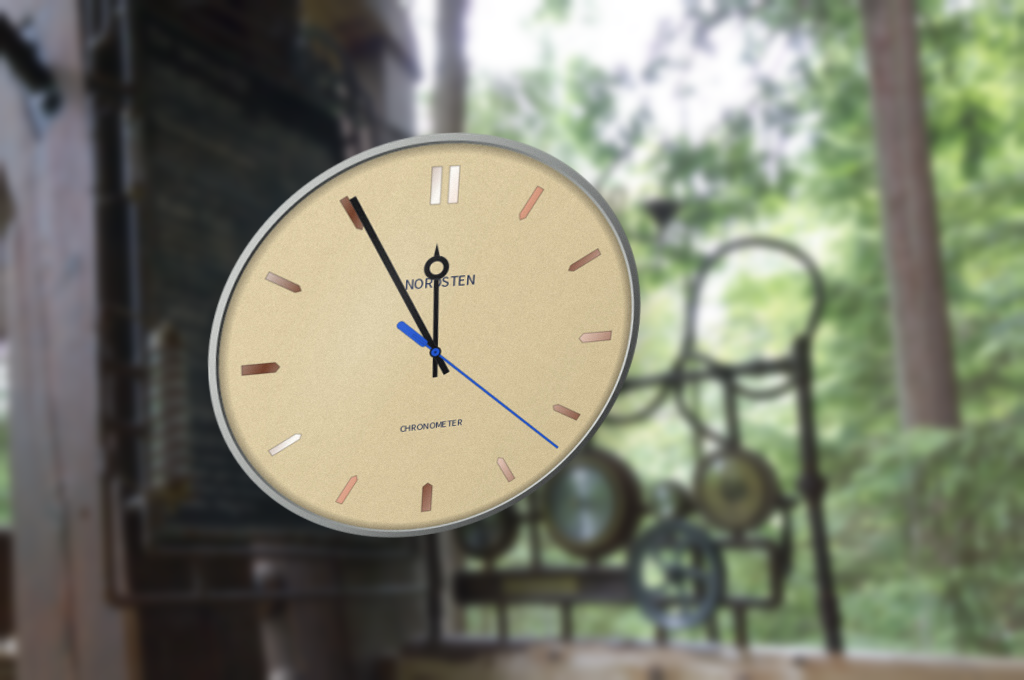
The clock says 11:55:22
